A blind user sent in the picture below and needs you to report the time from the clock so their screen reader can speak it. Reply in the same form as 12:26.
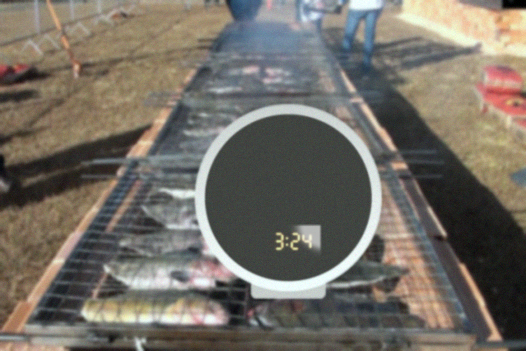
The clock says 3:24
